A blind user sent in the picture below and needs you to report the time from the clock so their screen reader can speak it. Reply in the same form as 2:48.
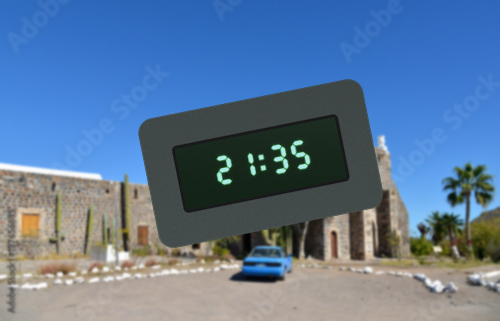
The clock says 21:35
